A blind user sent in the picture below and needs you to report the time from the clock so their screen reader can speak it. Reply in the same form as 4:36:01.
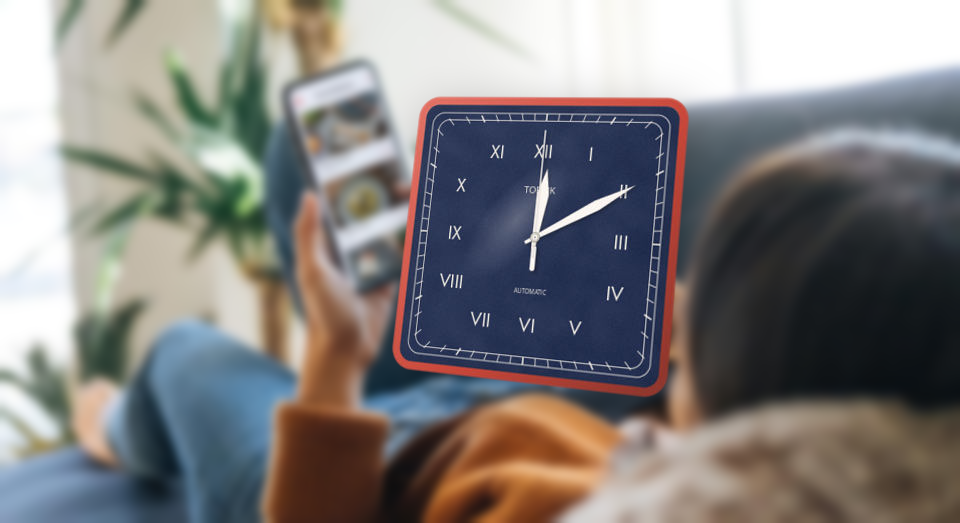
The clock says 12:10:00
